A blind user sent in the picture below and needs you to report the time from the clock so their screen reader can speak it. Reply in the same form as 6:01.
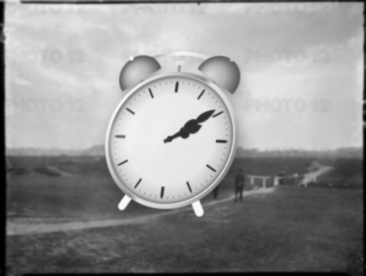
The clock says 2:09
